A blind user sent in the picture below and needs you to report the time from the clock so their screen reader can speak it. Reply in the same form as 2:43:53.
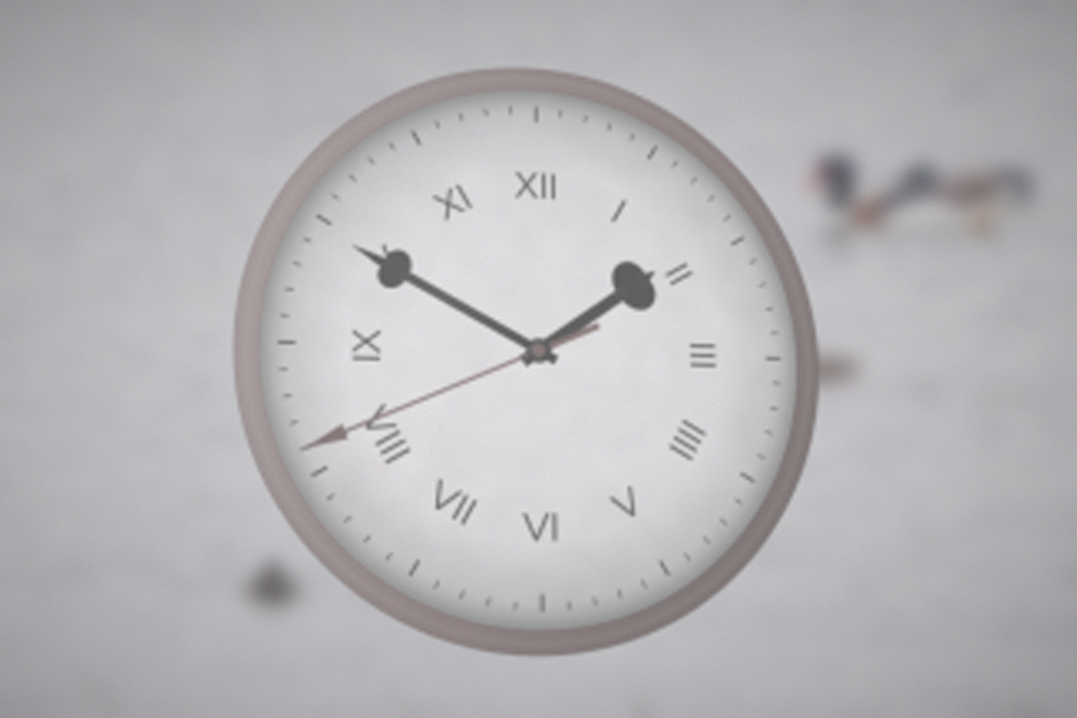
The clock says 1:49:41
